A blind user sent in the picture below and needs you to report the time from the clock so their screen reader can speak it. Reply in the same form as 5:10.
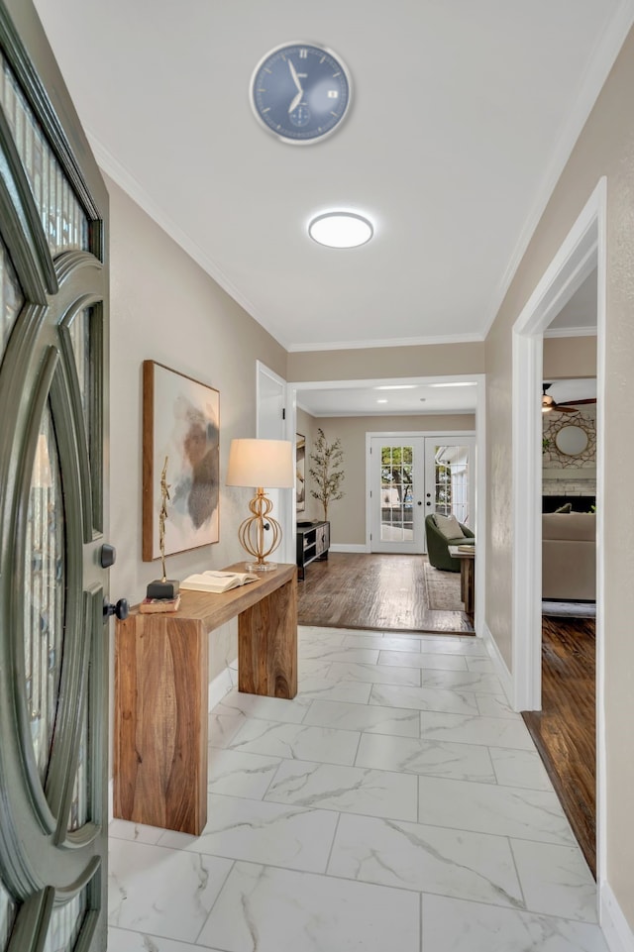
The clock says 6:56
